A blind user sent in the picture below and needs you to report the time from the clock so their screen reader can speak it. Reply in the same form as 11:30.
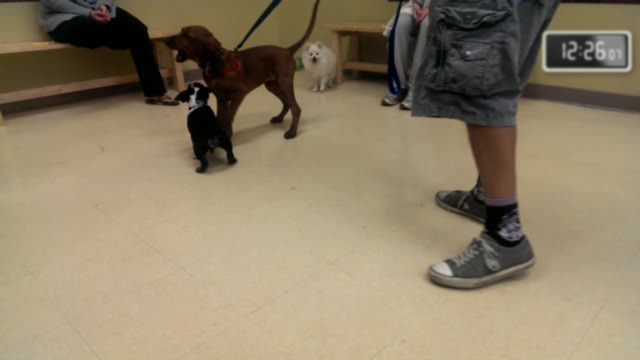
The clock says 12:26
